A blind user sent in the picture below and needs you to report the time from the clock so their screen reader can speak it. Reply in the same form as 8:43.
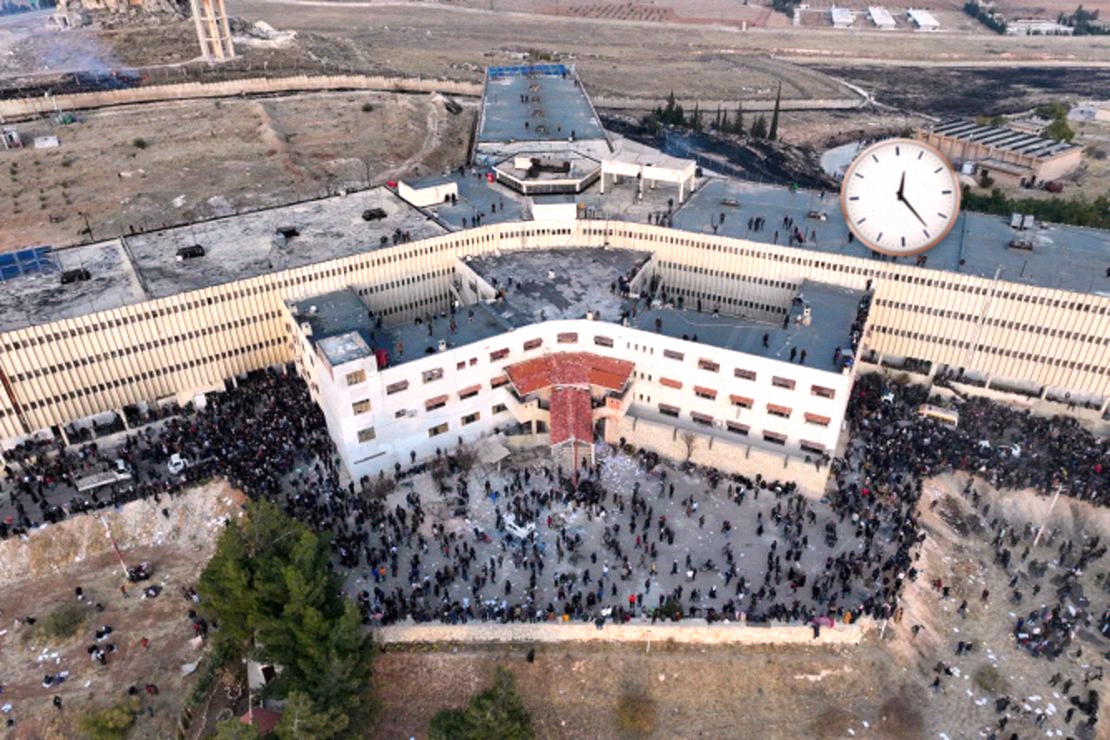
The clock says 12:24
